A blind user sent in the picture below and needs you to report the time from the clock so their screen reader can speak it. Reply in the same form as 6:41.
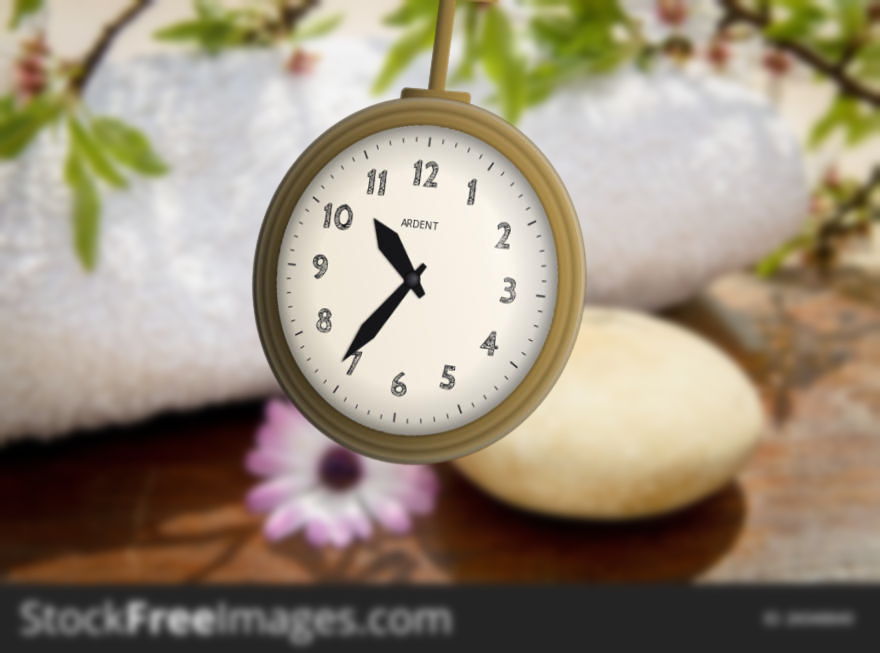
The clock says 10:36
